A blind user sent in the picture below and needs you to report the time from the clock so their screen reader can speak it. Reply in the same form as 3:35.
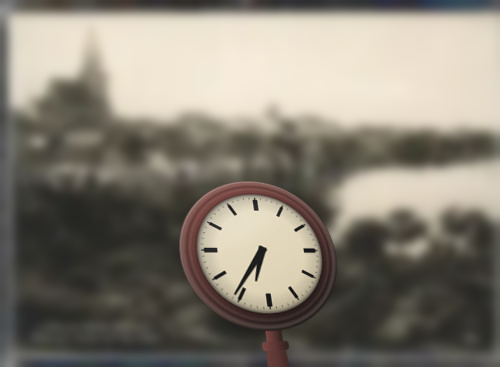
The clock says 6:36
